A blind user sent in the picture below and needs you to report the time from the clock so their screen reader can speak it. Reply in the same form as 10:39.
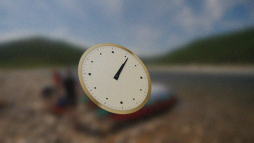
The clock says 1:06
